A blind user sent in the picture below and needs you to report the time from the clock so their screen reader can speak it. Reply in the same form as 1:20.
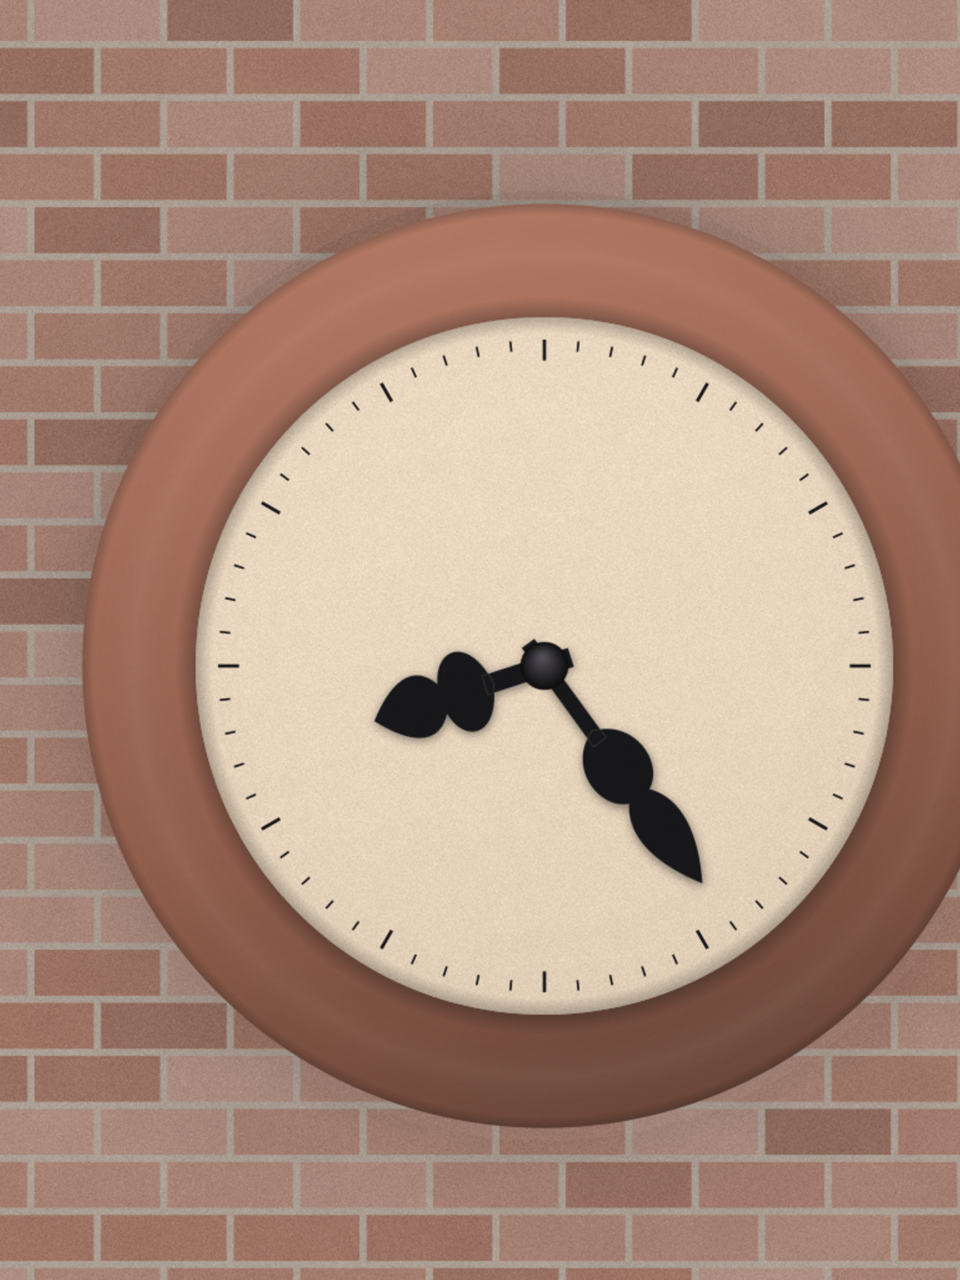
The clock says 8:24
